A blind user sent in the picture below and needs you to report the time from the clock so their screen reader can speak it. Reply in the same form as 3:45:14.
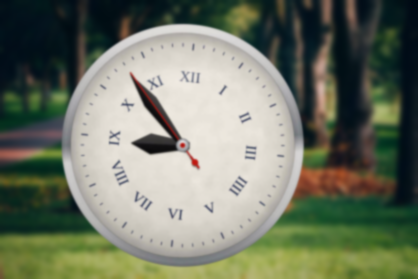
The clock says 8:52:53
